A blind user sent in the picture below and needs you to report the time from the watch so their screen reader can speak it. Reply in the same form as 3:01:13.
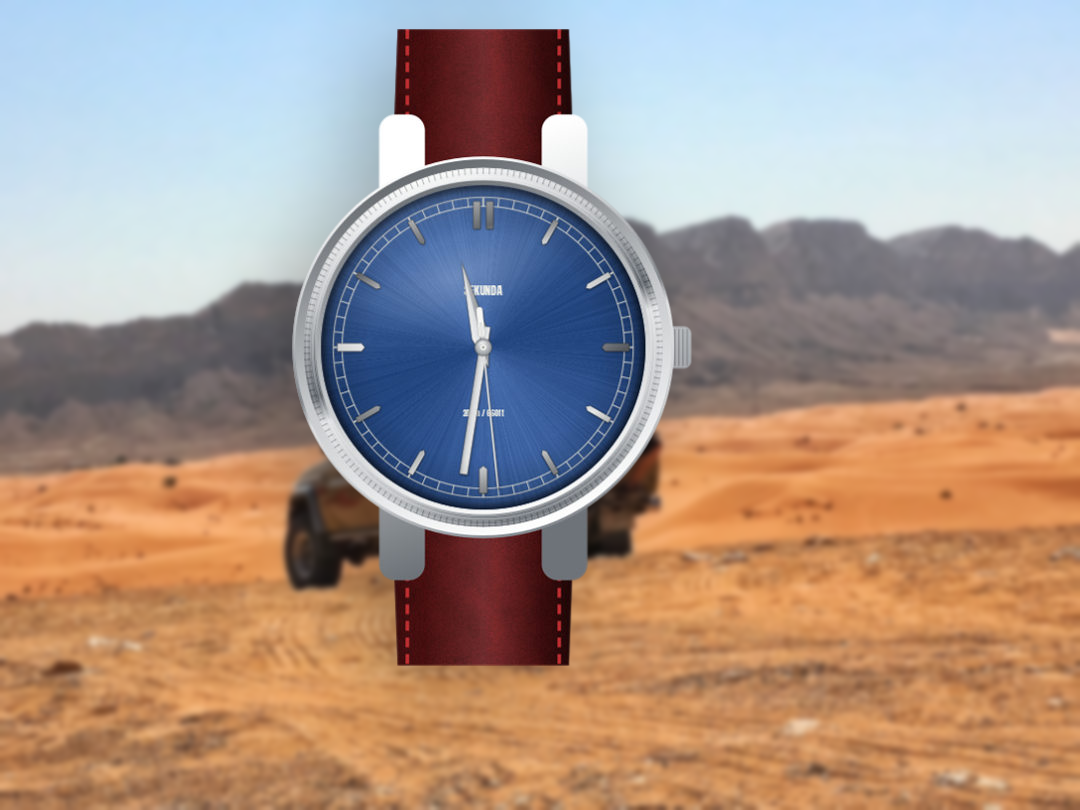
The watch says 11:31:29
